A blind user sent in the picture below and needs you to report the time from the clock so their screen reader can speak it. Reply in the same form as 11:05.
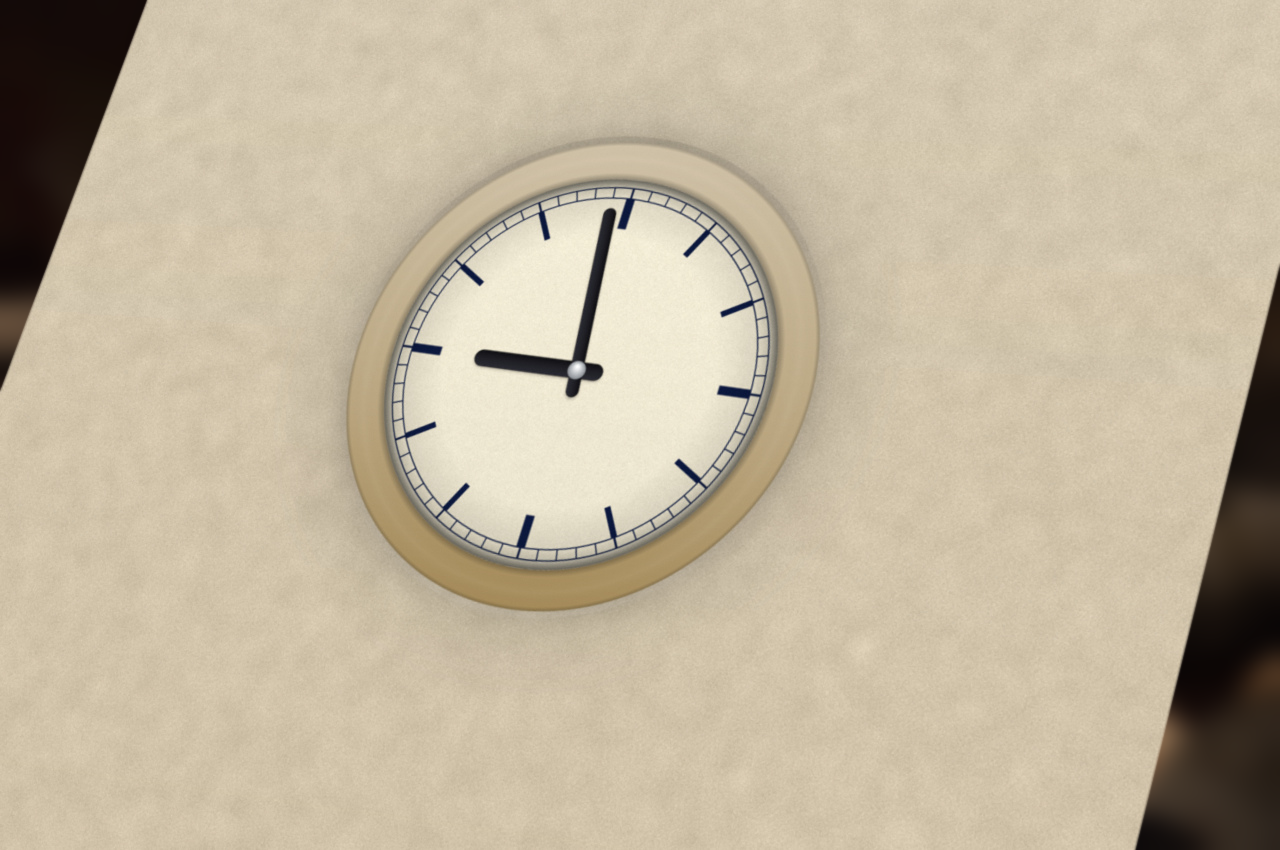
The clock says 8:59
